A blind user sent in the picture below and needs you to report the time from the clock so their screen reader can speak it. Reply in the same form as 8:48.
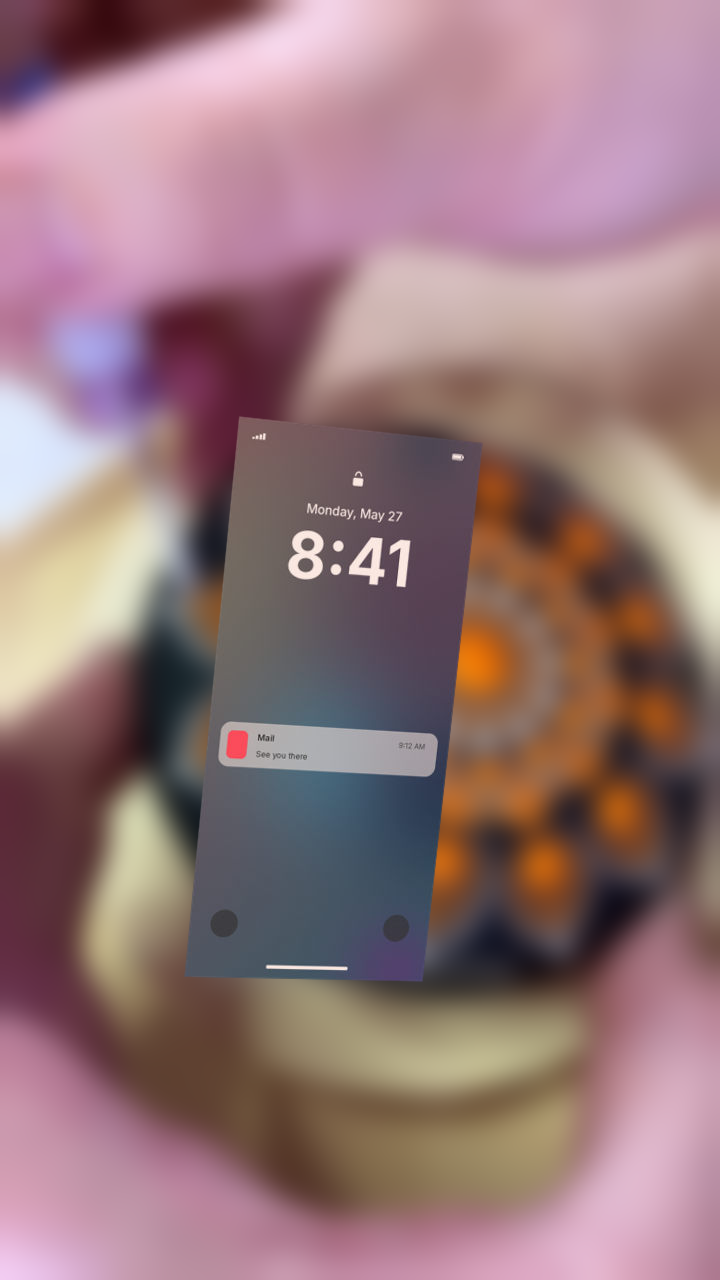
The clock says 8:41
